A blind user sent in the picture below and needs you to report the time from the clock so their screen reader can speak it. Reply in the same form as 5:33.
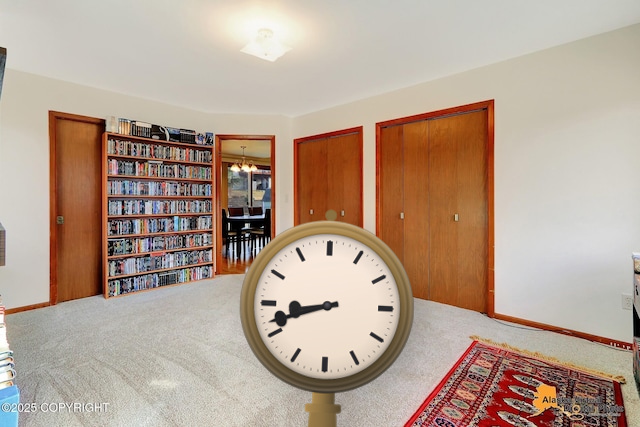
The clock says 8:42
